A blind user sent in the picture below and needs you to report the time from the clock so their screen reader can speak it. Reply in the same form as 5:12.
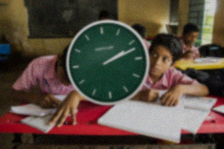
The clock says 2:12
